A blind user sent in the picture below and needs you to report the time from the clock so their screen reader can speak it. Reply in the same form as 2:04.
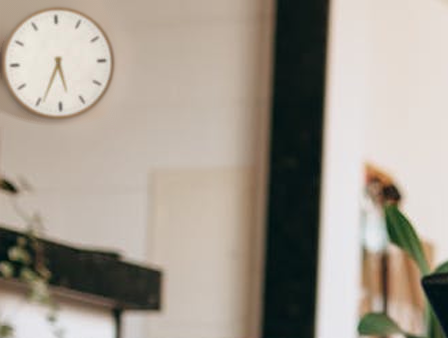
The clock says 5:34
